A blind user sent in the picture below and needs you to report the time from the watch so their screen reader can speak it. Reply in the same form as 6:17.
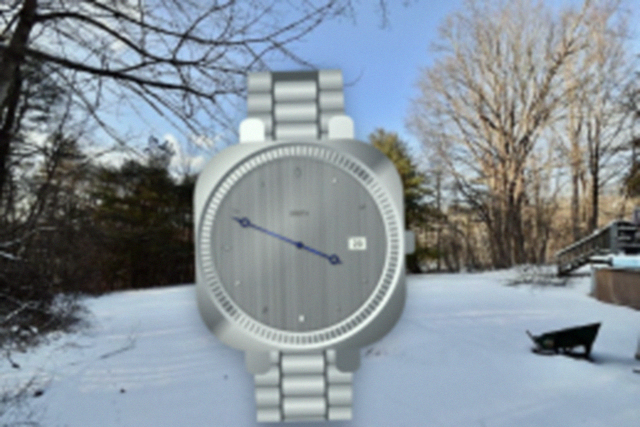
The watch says 3:49
